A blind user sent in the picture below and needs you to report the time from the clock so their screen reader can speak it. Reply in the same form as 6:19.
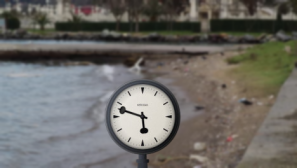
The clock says 5:48
